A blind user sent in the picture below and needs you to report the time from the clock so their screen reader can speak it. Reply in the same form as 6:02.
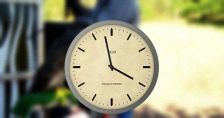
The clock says 3:58
